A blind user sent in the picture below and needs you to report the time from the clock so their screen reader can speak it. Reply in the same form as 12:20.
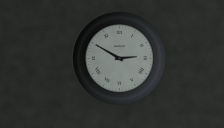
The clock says 2:50
